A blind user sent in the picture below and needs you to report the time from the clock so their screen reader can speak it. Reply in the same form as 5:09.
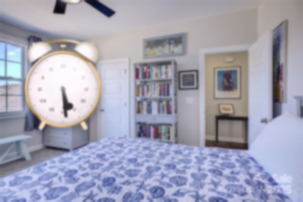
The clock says 5:29
